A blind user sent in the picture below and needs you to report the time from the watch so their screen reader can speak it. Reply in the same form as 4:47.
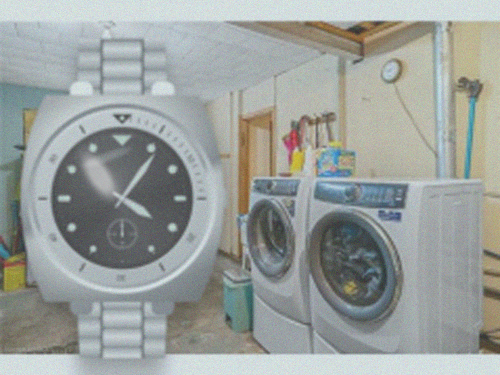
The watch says 4:06
